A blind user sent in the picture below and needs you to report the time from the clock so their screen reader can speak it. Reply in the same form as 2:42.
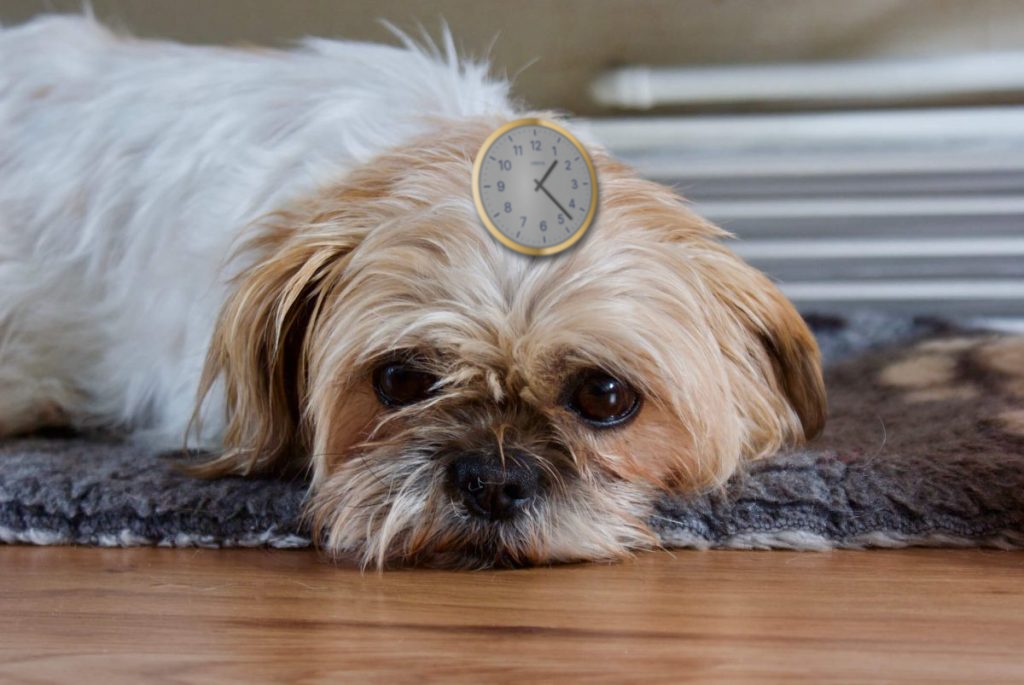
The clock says 1:23
